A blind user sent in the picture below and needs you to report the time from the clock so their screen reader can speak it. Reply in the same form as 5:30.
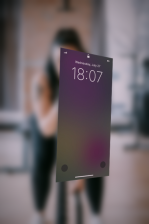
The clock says 18:07
